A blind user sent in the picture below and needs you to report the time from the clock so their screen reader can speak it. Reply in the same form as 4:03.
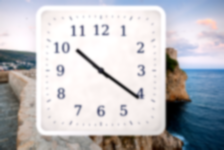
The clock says 10:21
